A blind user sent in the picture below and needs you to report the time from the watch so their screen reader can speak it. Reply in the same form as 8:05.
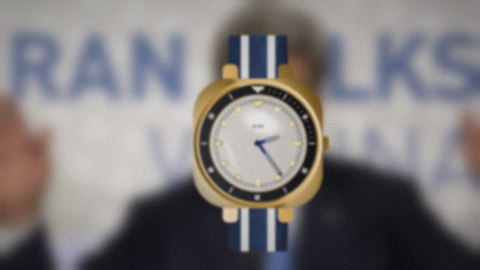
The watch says 2:24
